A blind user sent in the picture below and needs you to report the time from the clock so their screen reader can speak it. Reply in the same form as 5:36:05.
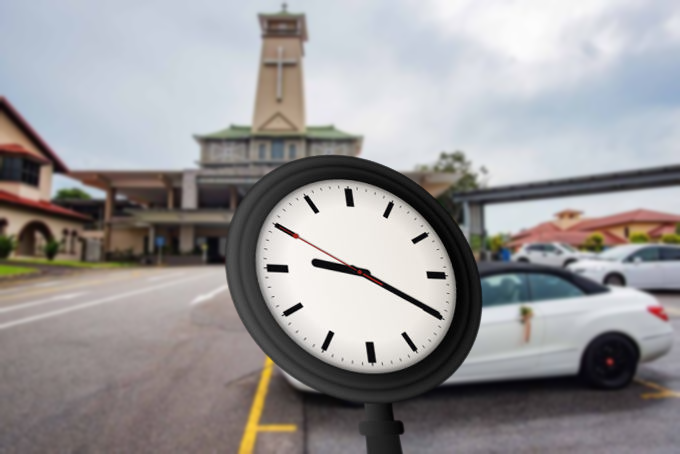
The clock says 9:19:50
